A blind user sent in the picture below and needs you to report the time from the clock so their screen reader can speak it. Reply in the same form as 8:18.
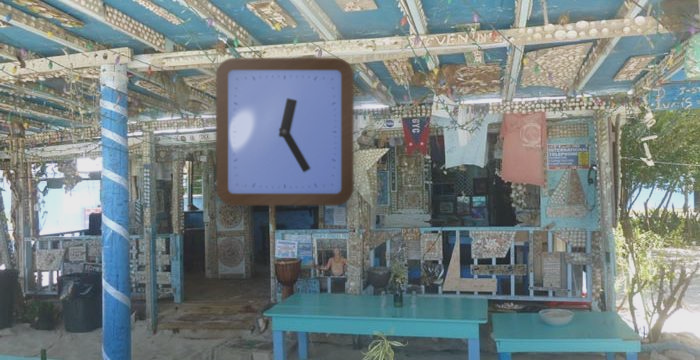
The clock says 12:25
